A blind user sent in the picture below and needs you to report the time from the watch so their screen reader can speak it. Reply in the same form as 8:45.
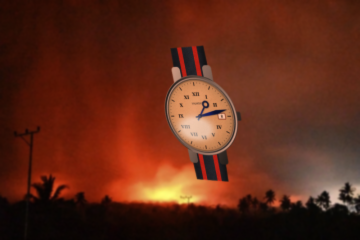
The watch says 1:13
